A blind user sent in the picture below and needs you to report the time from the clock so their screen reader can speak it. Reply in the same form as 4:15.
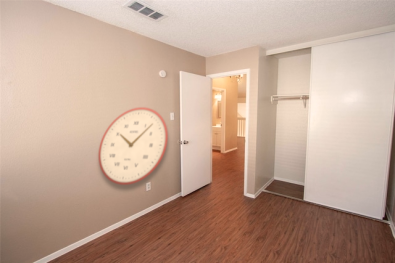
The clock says 10:07
